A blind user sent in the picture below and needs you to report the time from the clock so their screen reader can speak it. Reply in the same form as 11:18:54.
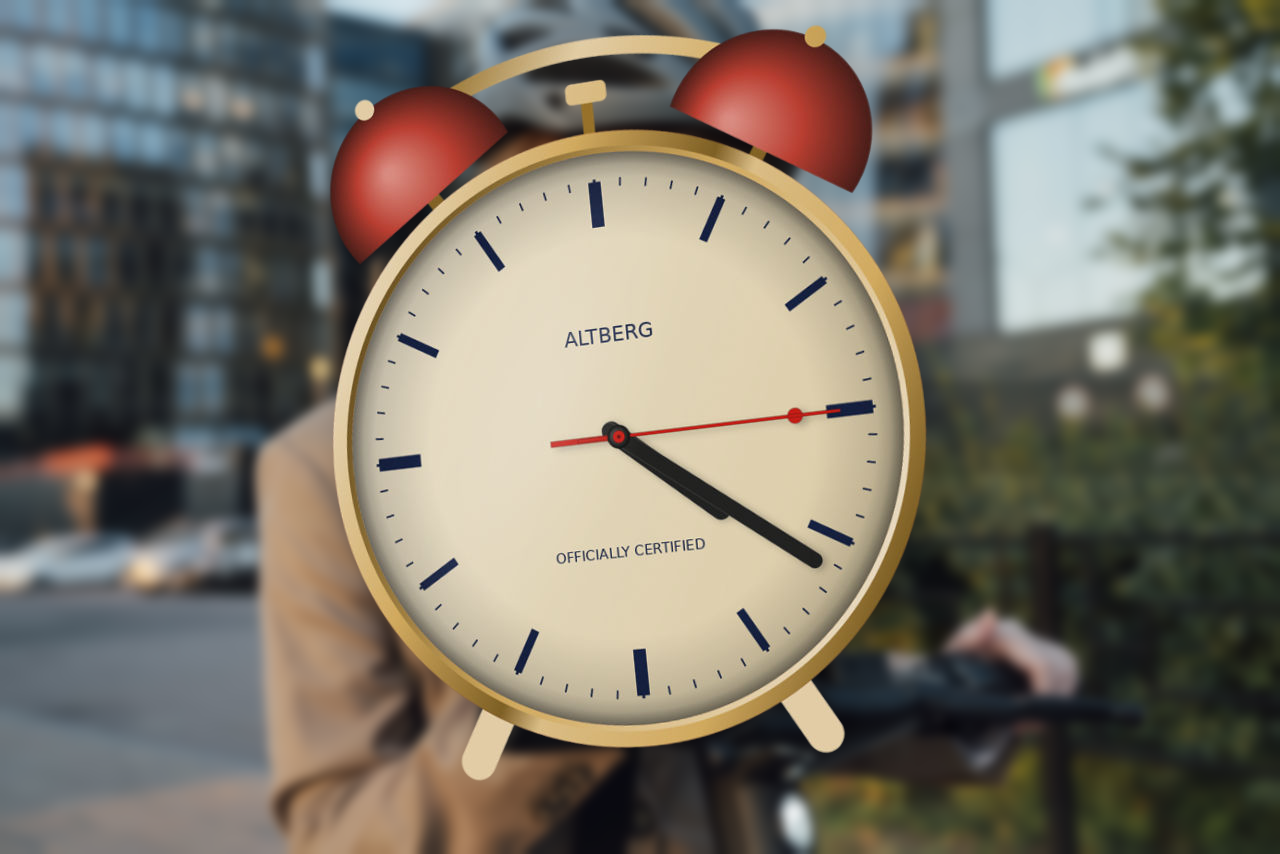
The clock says 4:21:15
